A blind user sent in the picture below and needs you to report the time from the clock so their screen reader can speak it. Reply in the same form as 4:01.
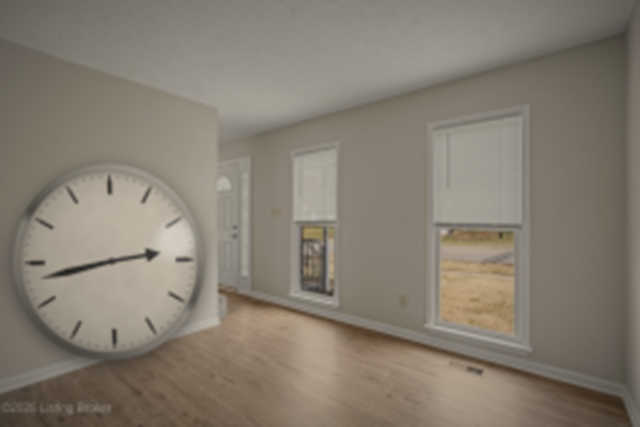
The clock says 2:43
